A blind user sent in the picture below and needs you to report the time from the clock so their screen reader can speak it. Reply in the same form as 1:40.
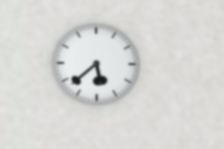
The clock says 5:38
